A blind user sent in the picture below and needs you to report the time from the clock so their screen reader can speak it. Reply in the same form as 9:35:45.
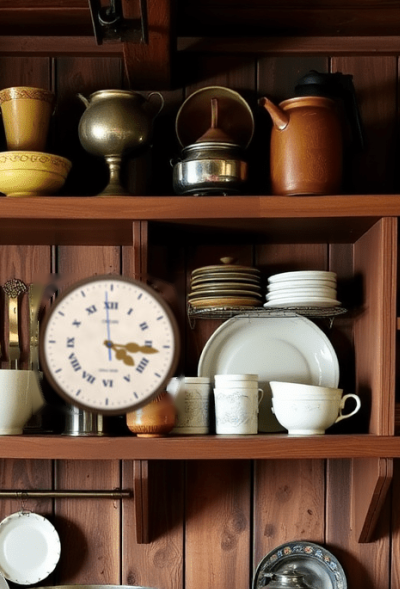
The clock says 4:15:59
